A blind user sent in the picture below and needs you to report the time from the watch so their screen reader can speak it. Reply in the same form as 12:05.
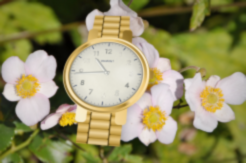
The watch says 10:44
